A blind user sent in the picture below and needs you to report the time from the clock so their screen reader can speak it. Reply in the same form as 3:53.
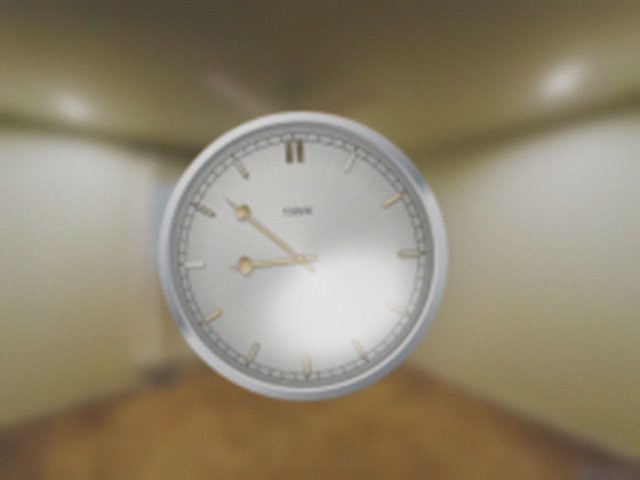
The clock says 8:52
